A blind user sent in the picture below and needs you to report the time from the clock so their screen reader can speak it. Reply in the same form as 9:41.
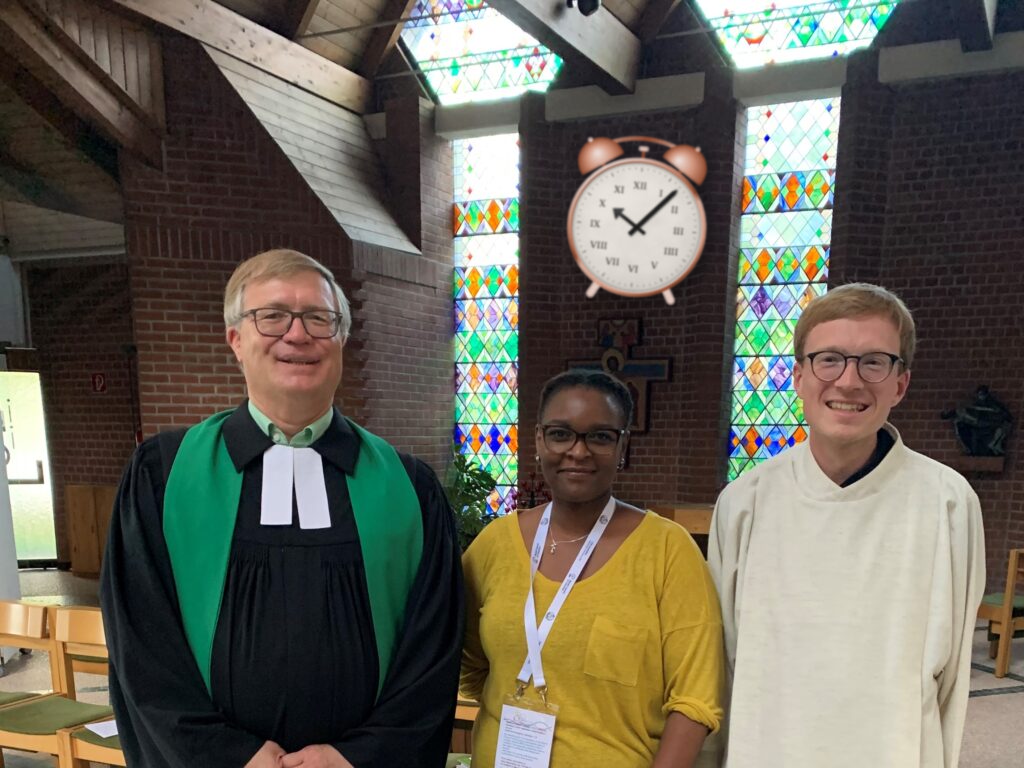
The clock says 10:07
